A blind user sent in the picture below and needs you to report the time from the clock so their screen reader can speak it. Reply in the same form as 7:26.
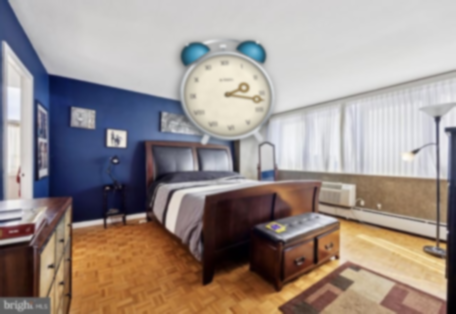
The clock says 2:17
